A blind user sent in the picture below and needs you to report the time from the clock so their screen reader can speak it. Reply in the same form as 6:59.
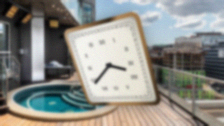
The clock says 3:39
